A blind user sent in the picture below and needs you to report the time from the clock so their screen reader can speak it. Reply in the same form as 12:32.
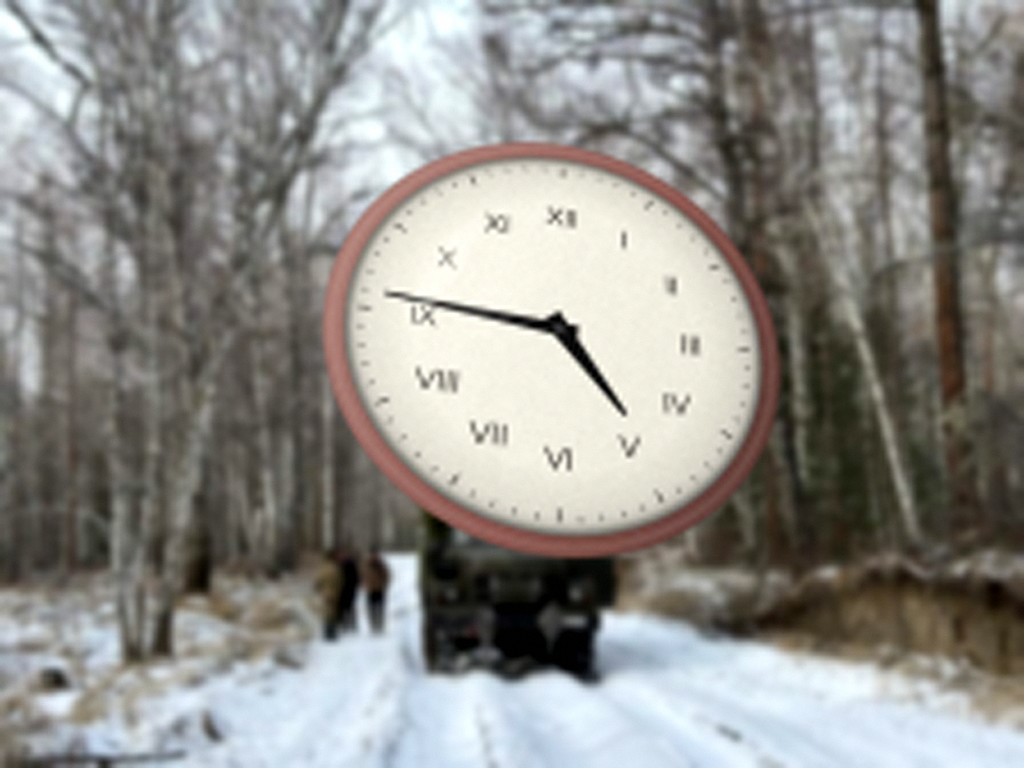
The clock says 4:46
